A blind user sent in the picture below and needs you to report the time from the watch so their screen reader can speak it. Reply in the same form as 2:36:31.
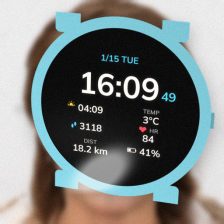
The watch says 16:09:49
